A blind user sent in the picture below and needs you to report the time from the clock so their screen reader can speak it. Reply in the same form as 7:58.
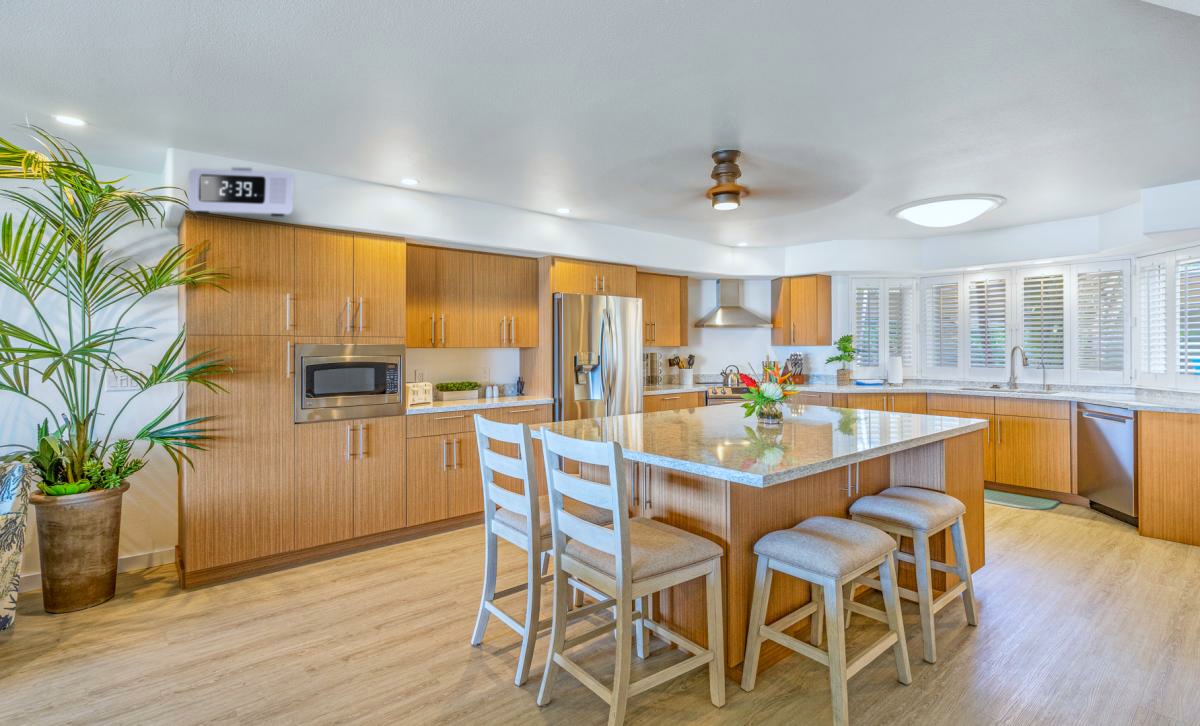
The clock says 2:39
